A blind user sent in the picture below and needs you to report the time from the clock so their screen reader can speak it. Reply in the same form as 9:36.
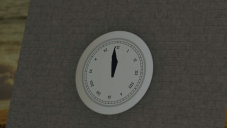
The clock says 11:59
